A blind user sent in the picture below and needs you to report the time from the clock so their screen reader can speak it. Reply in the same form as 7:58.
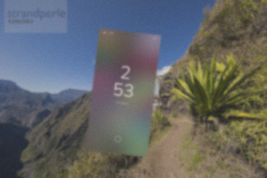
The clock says 2:53
